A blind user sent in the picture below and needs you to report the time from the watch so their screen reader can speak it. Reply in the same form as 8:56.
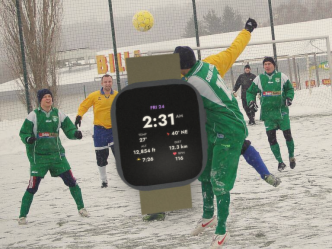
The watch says 2:31
